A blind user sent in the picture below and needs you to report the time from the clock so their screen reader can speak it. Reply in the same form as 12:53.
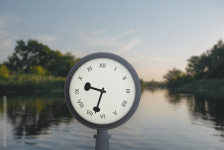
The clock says 9:33
